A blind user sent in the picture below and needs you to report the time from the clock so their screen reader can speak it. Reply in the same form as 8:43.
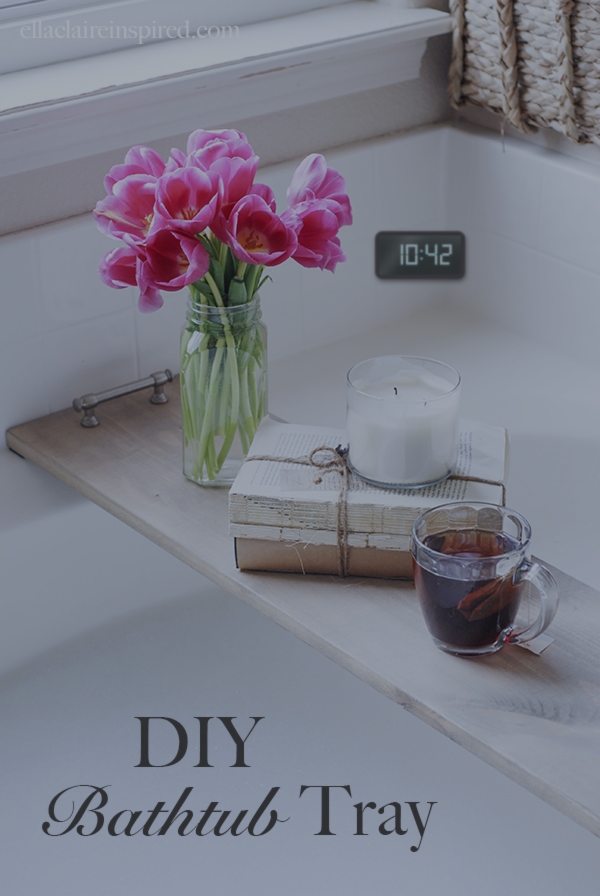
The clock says 10:42
